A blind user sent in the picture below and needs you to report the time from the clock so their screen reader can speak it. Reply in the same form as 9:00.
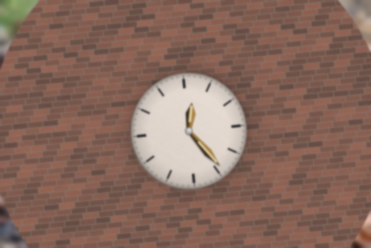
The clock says 12:24
